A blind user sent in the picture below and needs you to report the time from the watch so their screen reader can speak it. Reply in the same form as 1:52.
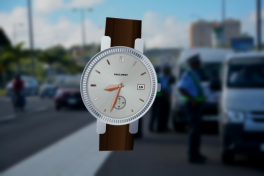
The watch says 8:33
